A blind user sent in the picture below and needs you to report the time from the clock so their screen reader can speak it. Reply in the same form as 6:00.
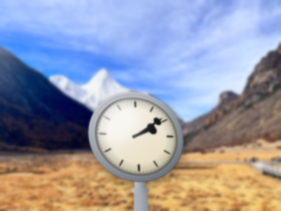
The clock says 2:09
